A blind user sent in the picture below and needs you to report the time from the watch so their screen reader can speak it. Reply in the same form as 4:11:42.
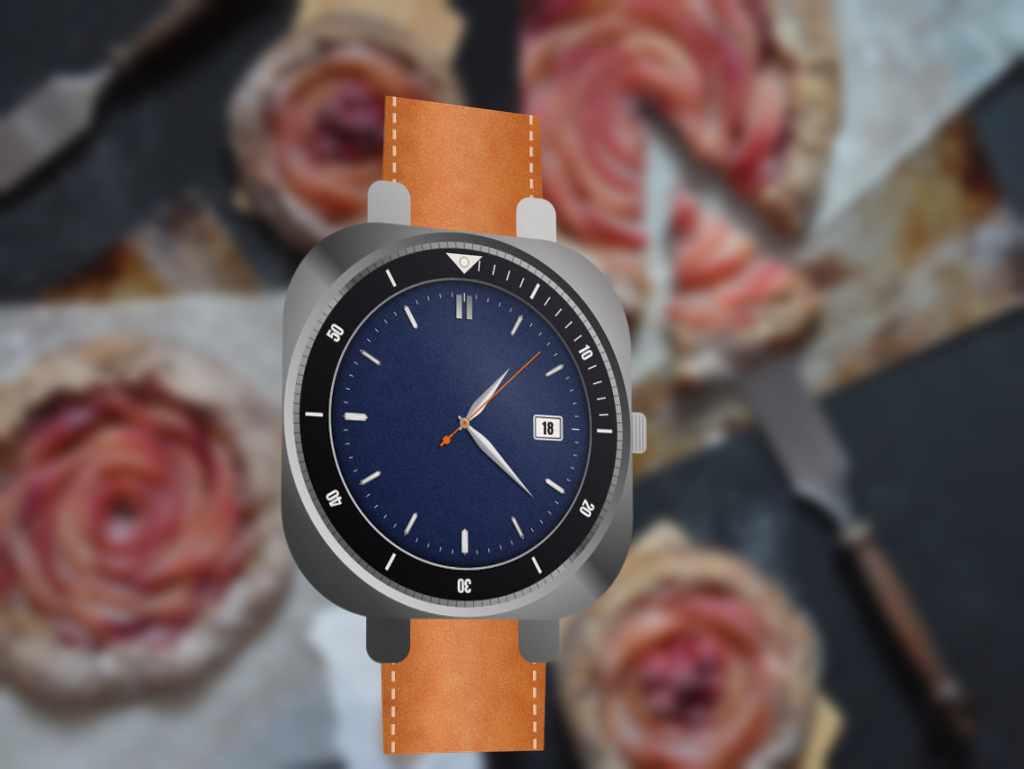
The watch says 1:22:08
